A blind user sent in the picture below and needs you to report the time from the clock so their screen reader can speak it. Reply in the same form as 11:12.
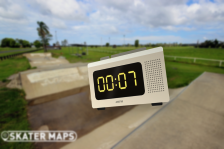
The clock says 0:07
